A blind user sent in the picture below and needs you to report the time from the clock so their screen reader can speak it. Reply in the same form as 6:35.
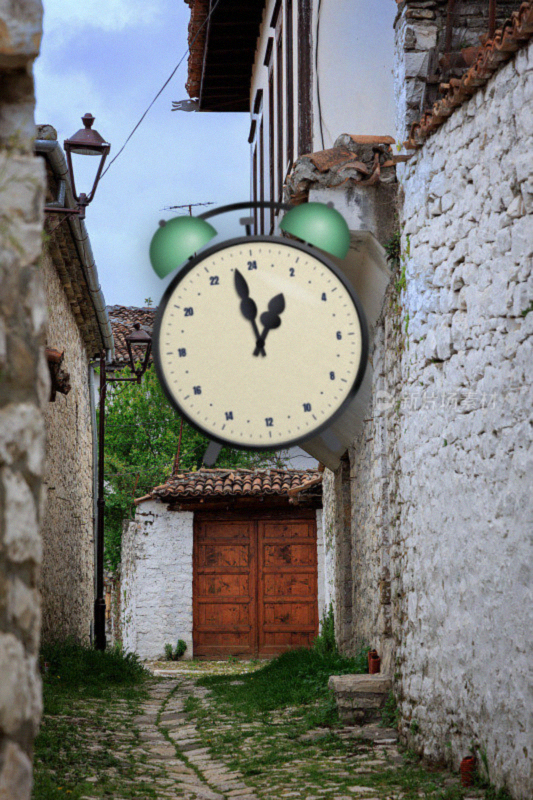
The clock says 1:58
